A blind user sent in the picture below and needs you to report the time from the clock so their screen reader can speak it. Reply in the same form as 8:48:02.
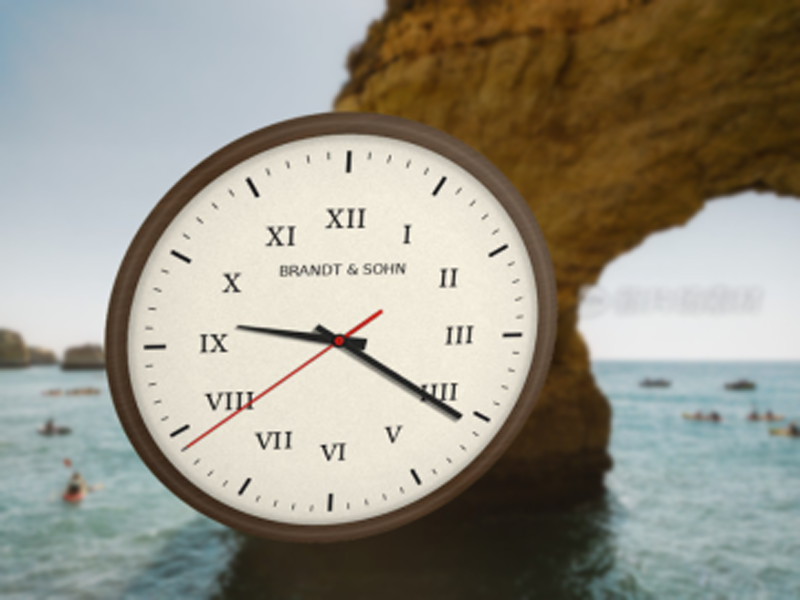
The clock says 9:20:39
